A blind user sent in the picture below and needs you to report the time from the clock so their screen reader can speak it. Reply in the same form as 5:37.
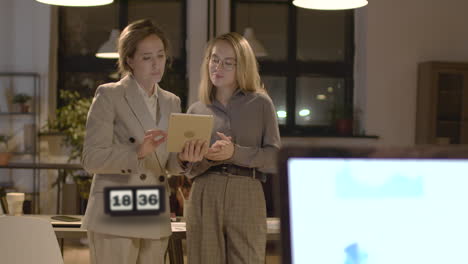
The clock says 18:36
